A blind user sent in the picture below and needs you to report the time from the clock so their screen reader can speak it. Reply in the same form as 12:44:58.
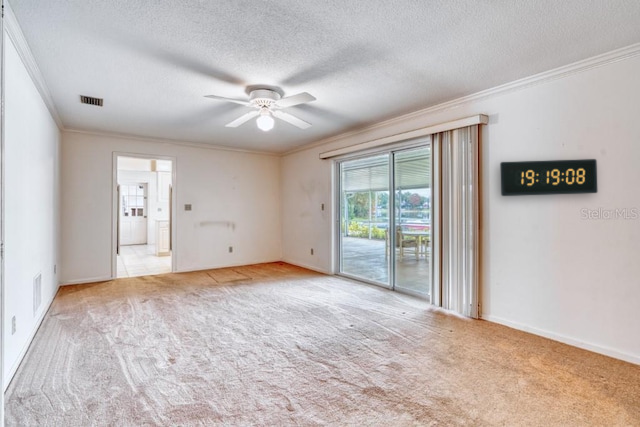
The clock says 19:19:08
